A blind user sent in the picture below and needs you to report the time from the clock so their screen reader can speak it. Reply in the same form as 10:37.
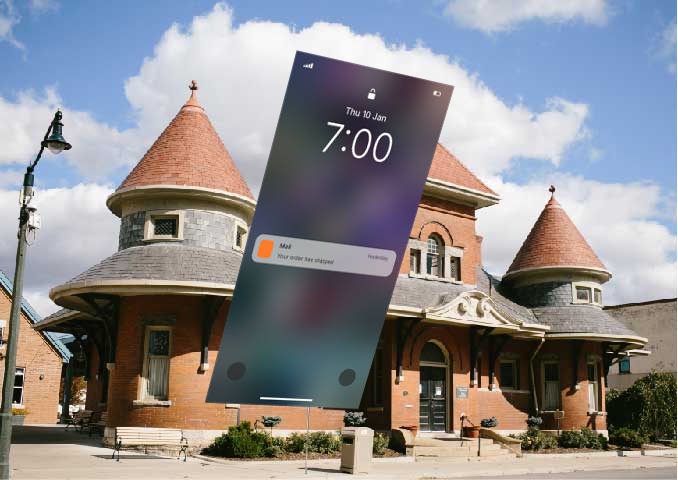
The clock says 7:00
